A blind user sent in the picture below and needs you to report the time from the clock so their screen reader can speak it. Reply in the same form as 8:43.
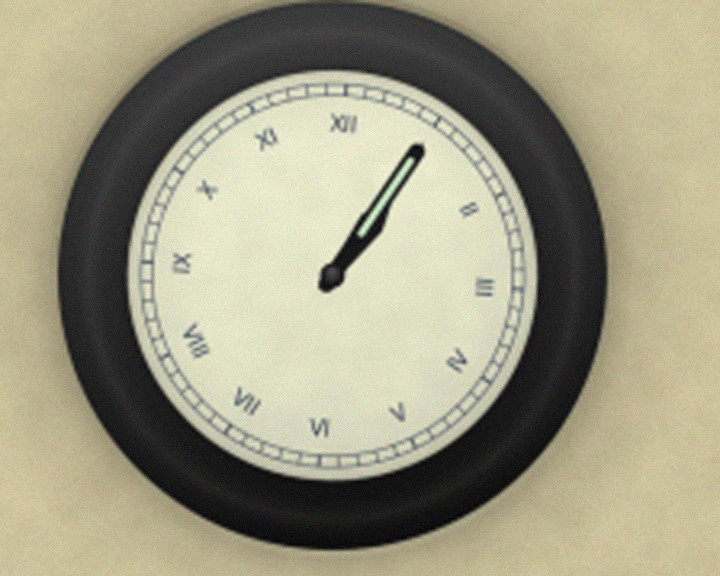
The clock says 1:05
